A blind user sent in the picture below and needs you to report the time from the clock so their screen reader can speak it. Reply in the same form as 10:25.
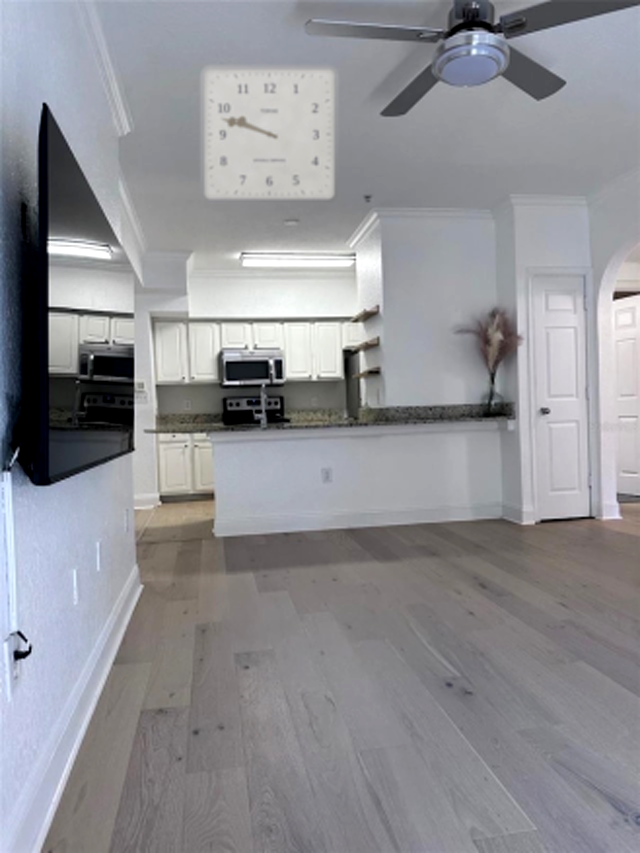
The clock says 9:48
